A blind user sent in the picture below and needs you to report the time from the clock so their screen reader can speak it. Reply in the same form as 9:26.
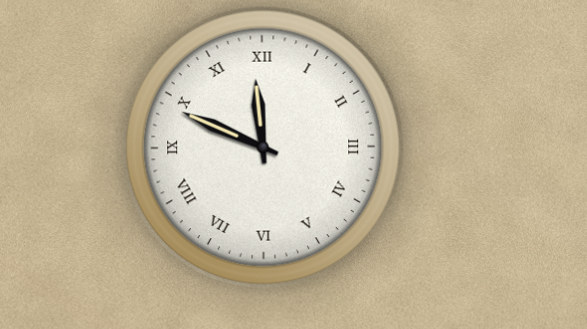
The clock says 11:49
